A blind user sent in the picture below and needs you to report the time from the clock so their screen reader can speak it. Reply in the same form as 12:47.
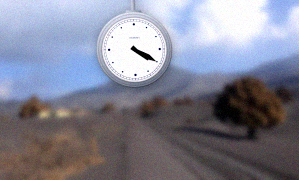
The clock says 4:20
